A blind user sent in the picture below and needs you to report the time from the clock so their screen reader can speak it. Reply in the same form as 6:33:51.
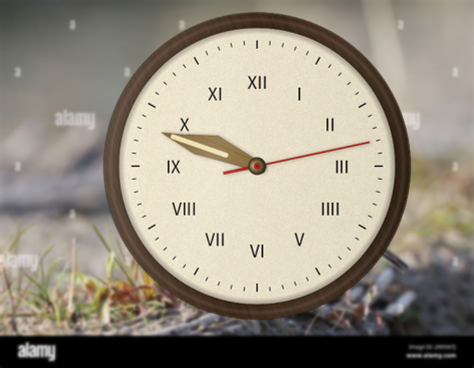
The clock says 9:48:13
